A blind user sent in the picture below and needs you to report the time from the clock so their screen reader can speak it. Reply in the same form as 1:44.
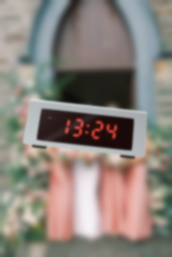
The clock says 13:24
